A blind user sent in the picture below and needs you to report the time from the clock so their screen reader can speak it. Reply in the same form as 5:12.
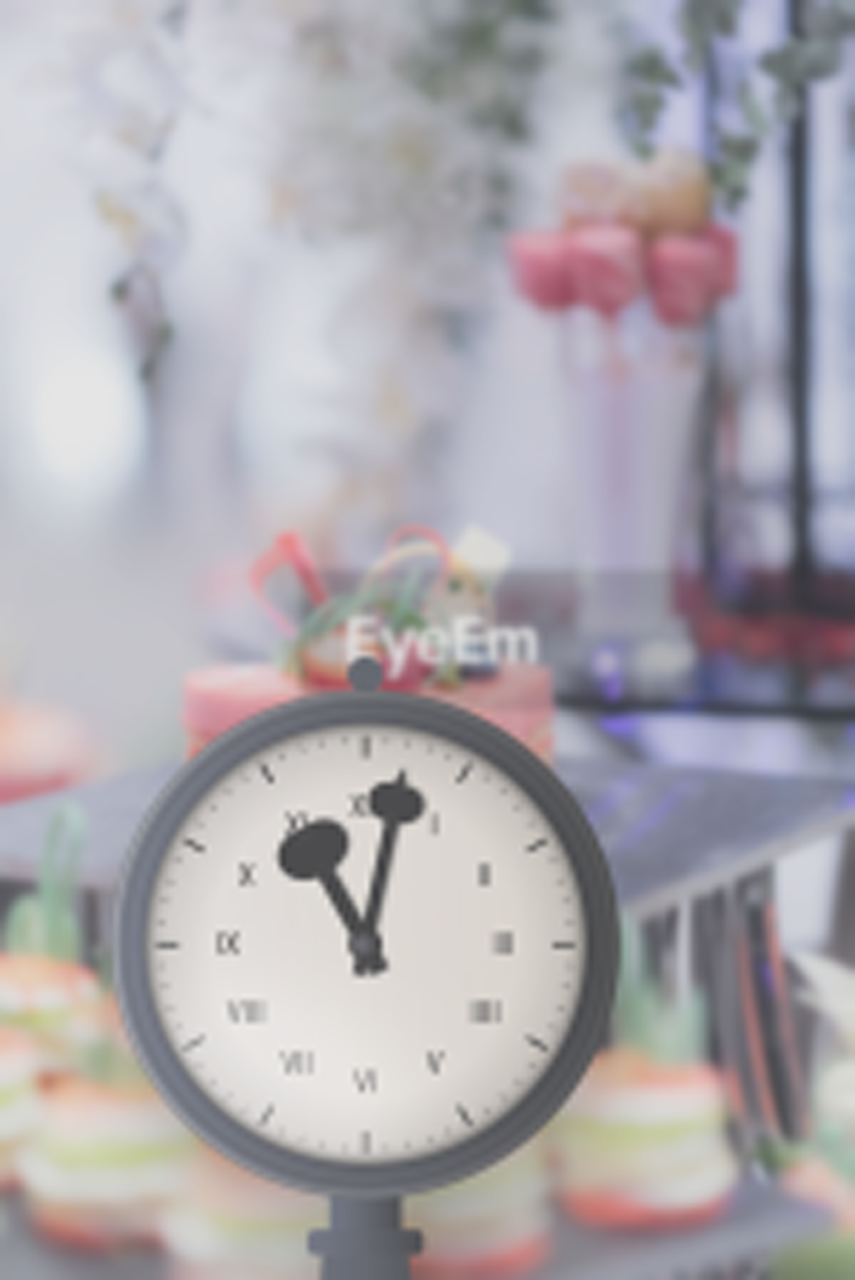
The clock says 11:02
